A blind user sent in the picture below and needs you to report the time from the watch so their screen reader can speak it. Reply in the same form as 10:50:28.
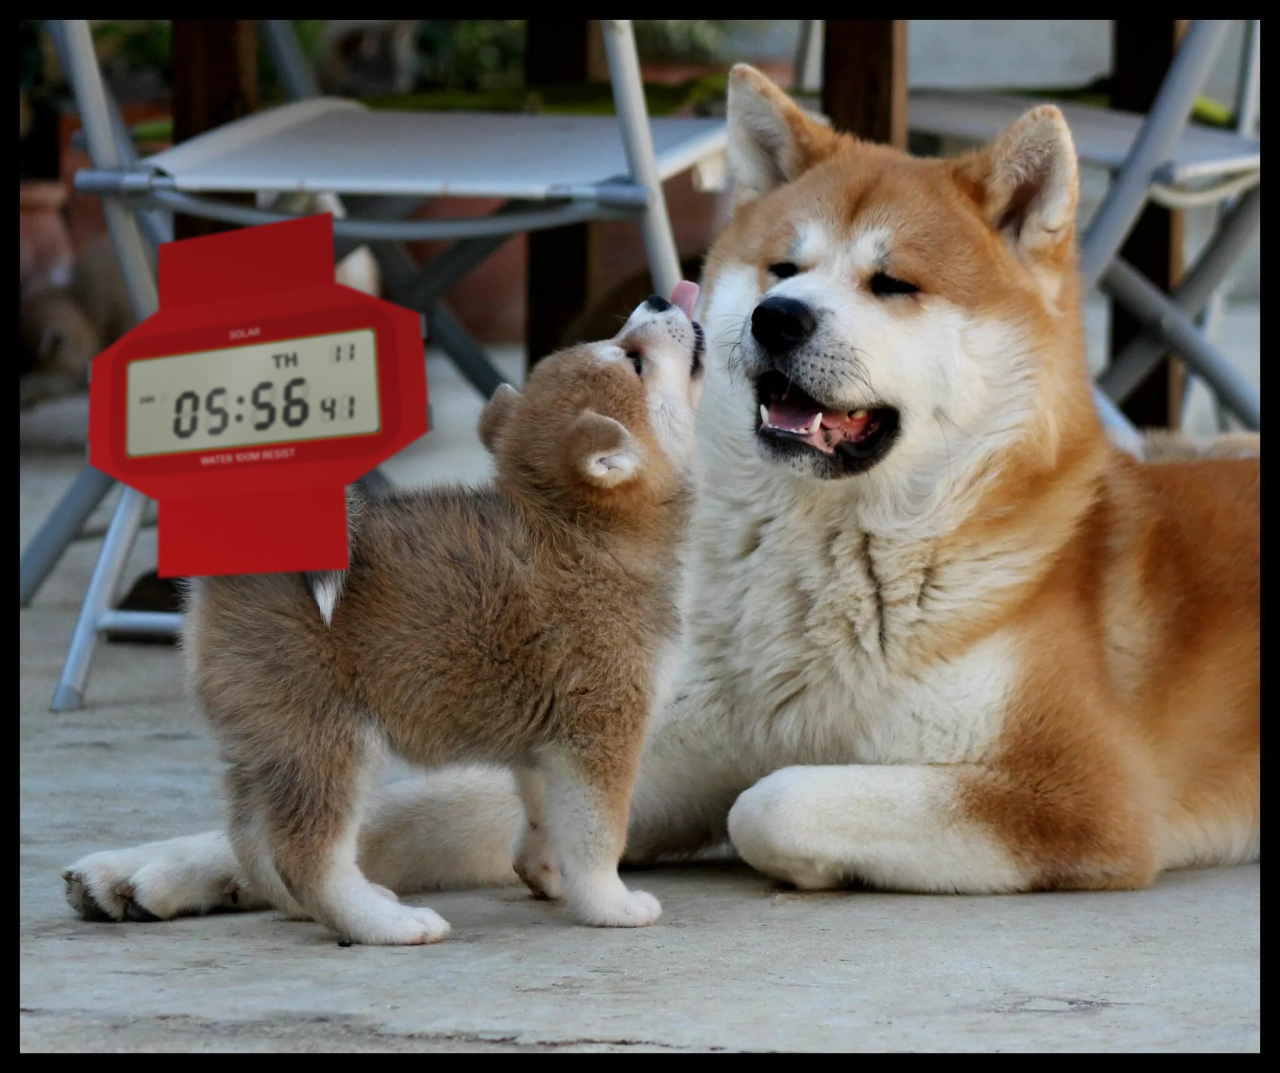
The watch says 5:56:41
